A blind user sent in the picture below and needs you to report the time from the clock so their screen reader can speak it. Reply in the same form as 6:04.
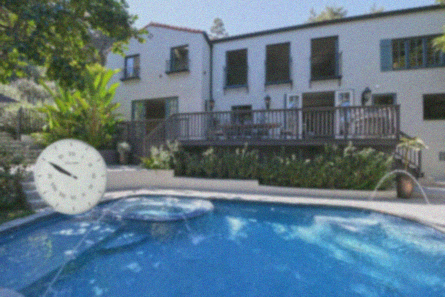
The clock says 9:50
